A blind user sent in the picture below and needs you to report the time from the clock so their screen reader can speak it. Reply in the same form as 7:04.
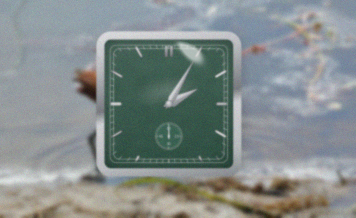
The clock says 2:05
